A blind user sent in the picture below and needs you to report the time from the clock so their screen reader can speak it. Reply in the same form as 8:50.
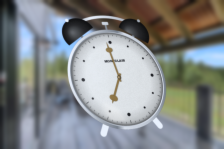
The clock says 6:59
